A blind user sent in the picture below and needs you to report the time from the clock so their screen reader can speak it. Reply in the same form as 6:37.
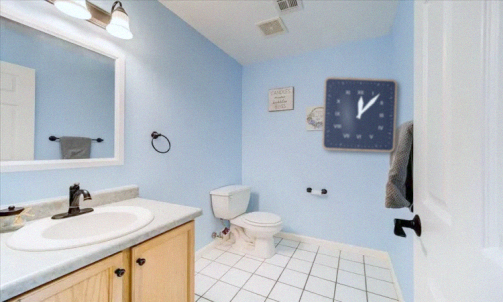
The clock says 12:07
